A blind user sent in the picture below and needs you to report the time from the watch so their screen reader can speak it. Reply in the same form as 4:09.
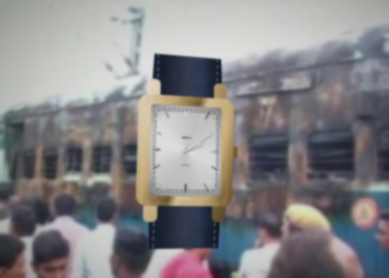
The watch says 2:09
